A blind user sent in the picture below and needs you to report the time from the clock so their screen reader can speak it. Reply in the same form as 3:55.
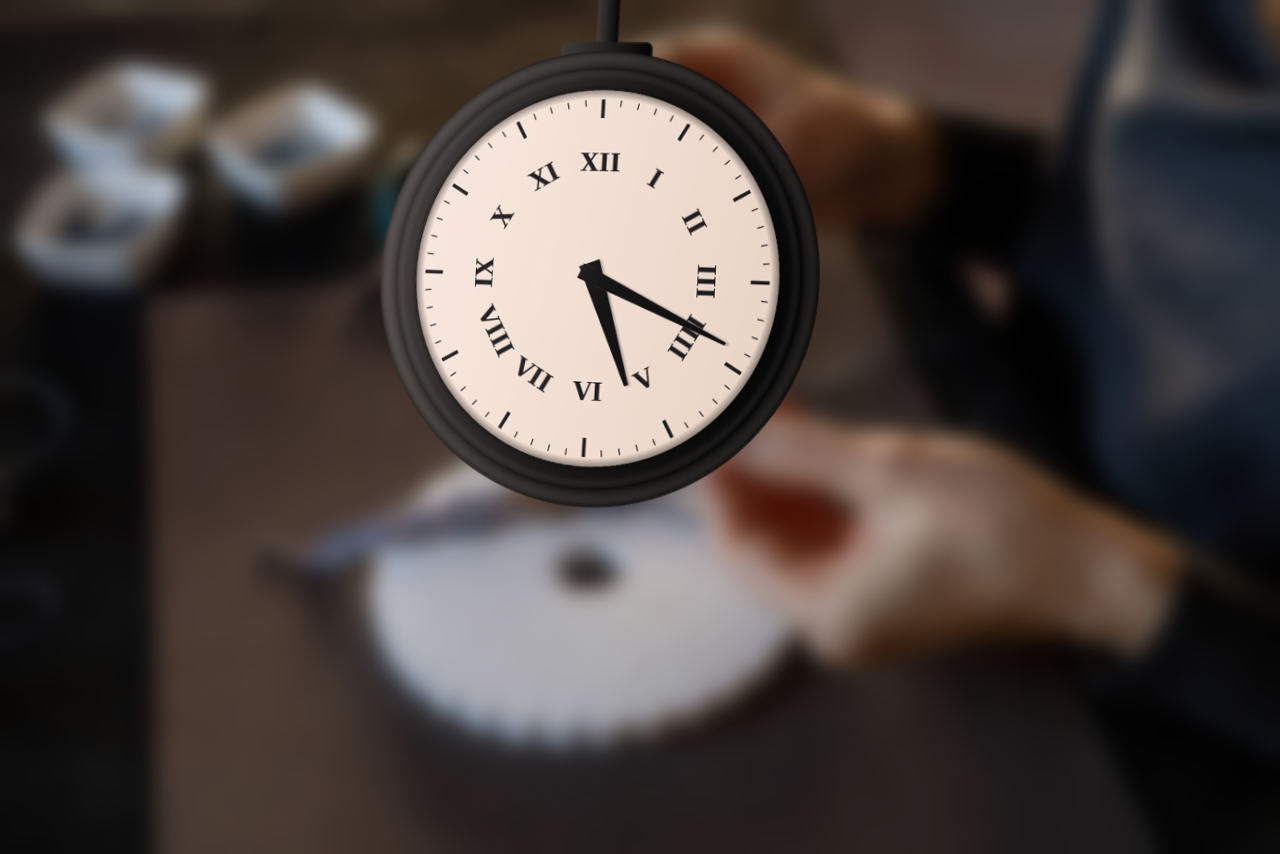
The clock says 5:19
